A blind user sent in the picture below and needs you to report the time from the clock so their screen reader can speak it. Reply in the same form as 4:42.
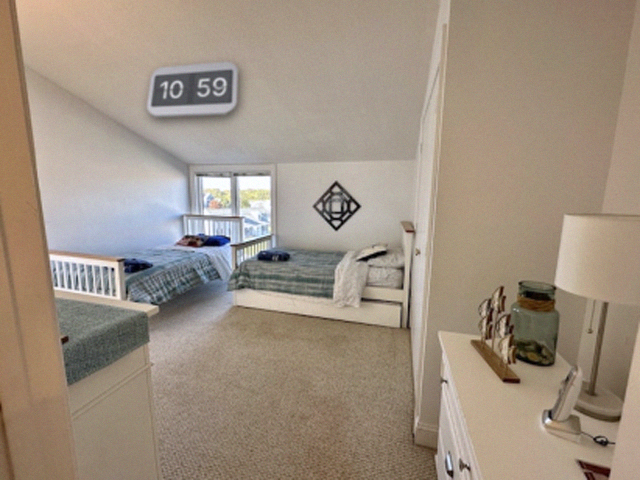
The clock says 10:59
